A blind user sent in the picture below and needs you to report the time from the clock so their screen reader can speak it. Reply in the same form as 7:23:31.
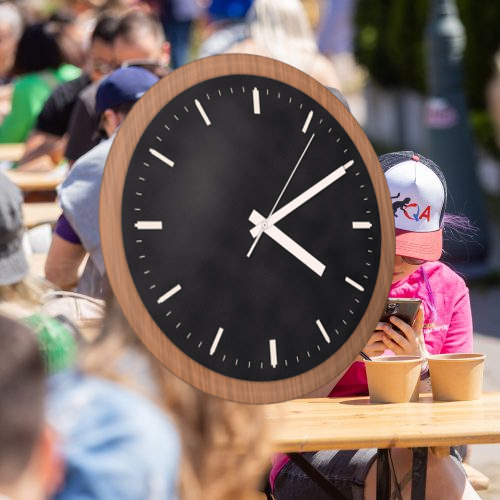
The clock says 4:10:06
